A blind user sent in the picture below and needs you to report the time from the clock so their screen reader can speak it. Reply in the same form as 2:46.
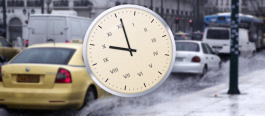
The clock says 10:01
